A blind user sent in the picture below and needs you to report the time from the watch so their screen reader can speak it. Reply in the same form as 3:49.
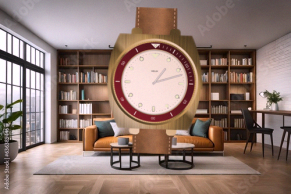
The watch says 1:12
